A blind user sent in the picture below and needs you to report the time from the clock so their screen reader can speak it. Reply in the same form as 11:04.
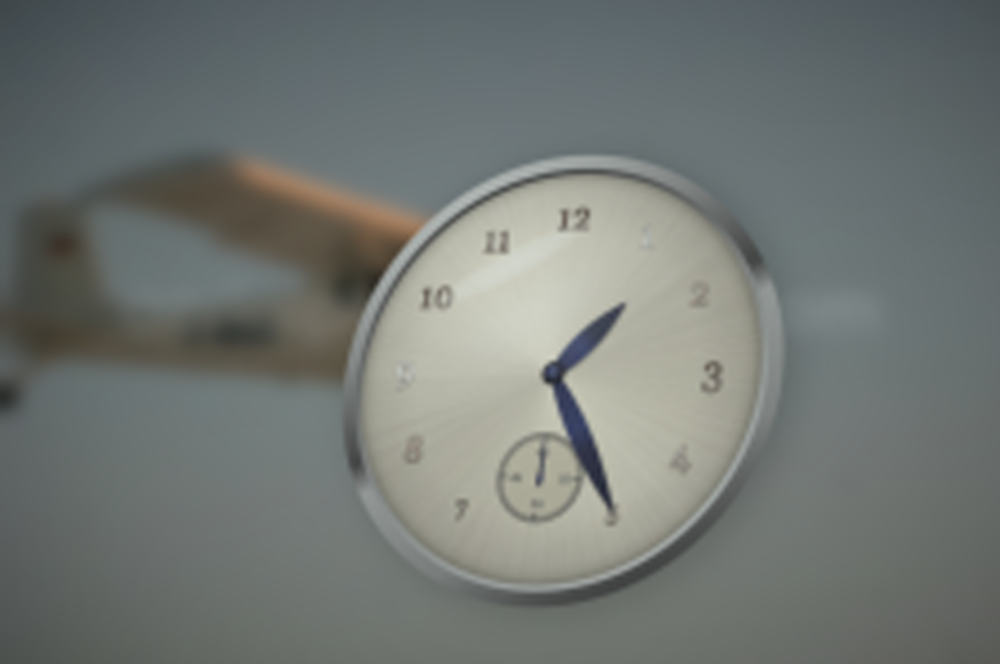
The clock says 1:25
